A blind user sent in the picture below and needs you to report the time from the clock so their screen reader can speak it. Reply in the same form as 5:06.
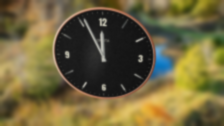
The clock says 11:56
